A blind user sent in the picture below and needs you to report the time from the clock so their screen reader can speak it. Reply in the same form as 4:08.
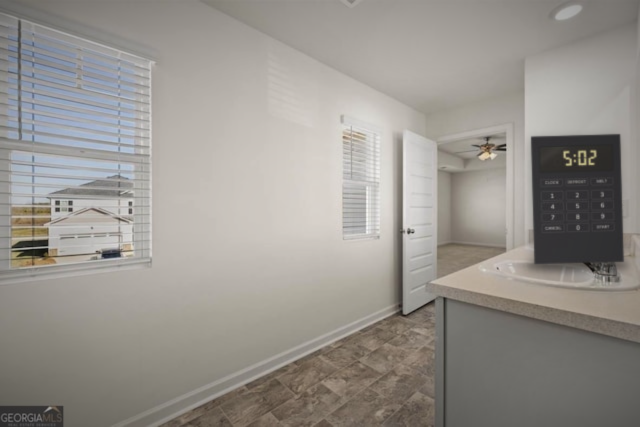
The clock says 5:02
